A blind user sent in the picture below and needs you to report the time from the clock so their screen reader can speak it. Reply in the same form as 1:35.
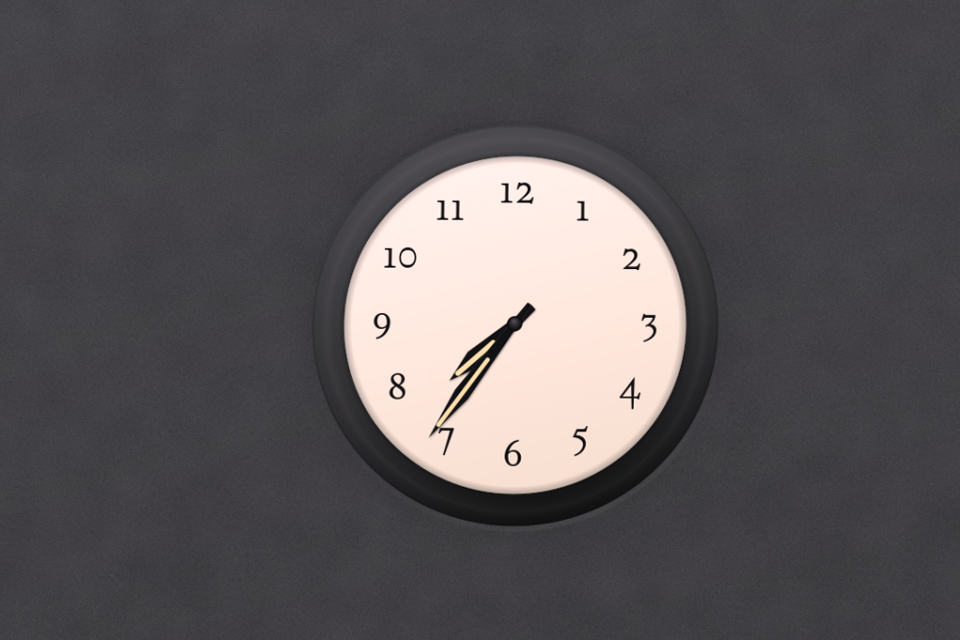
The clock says 7:36
